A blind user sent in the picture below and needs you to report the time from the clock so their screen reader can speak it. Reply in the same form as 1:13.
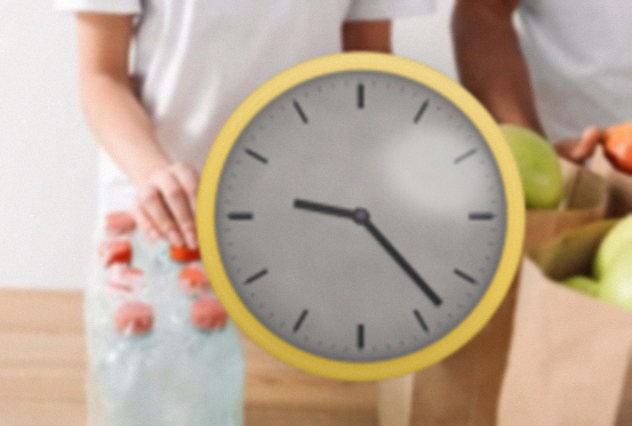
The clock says 9:23
